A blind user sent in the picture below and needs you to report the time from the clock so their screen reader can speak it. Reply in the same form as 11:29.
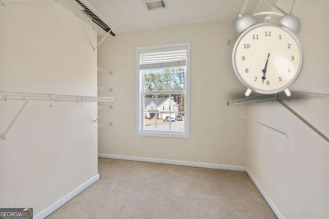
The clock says 6:32
